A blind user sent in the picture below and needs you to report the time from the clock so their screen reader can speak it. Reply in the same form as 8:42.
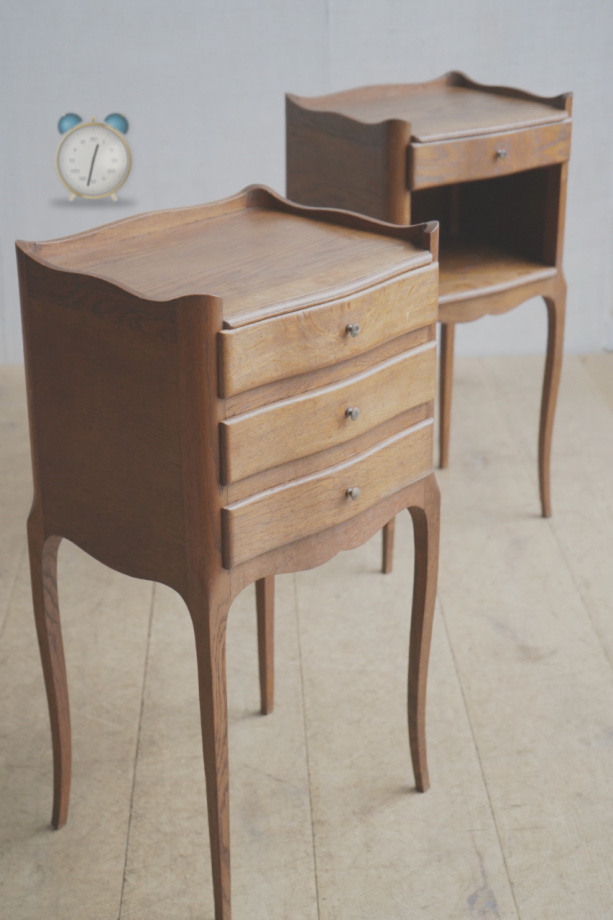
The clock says 12:32
